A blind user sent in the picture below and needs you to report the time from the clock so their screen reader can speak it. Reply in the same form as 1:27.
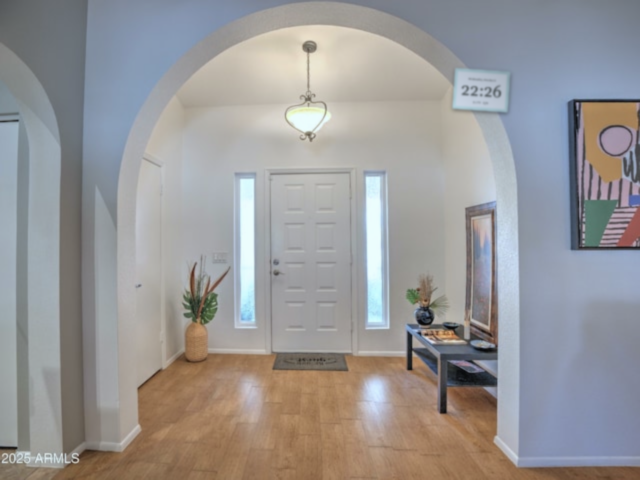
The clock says 22:26
